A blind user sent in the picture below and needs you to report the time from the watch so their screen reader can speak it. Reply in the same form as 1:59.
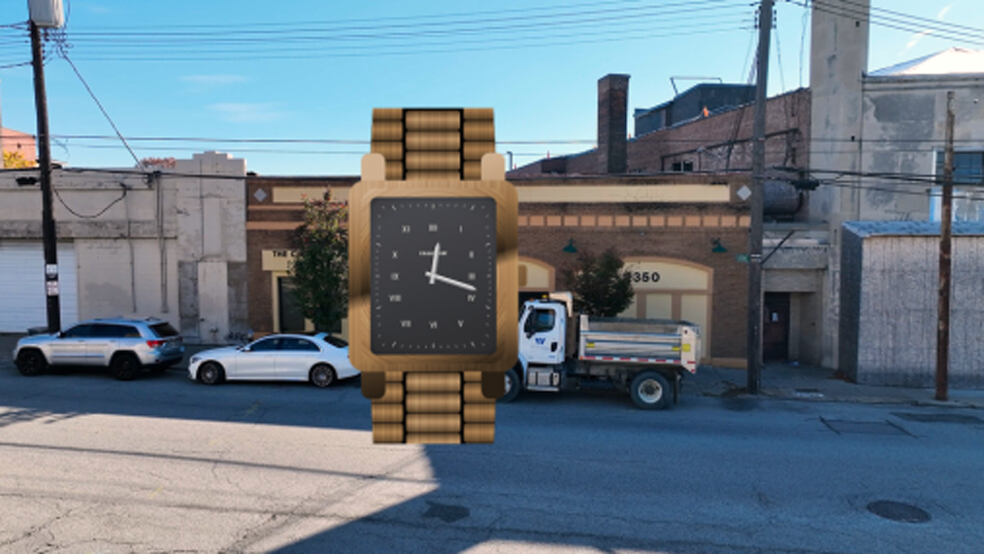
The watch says 12:18
